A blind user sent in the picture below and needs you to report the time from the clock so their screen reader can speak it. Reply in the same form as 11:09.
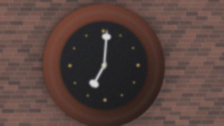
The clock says 7:01
